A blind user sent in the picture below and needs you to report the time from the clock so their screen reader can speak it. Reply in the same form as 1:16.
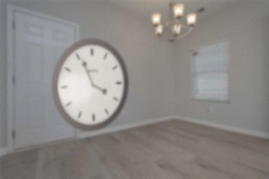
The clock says 3:56
